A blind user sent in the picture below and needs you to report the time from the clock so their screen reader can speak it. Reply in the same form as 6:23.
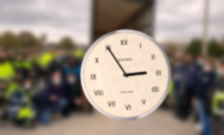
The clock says 2:55
